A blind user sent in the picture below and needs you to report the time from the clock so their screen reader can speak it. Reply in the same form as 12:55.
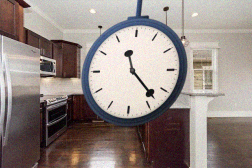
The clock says 11:23
